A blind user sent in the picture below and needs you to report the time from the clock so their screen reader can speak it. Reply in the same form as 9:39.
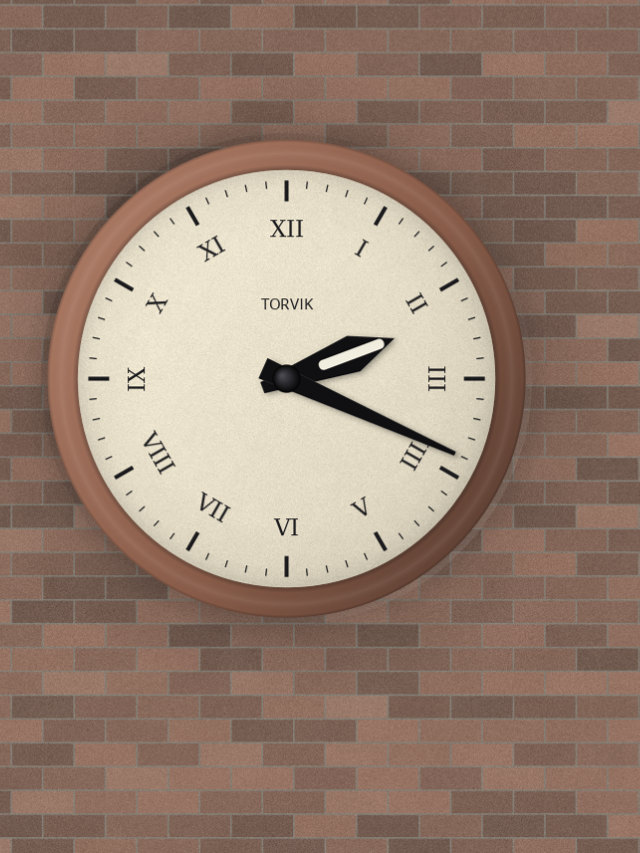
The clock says 2:19
